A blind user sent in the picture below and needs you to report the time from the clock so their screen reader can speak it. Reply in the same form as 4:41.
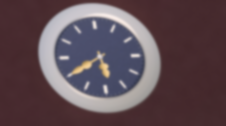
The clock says 5:40
